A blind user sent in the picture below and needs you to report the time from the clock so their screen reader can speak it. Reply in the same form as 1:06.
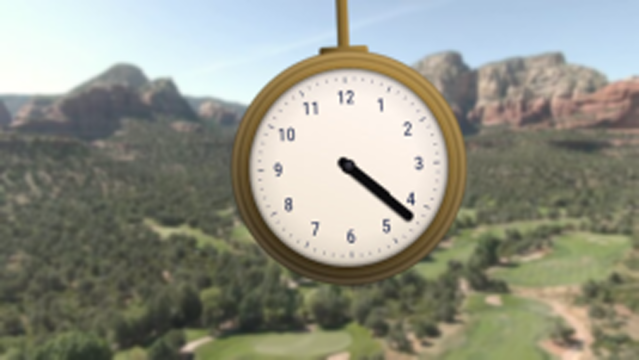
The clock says 4:22
